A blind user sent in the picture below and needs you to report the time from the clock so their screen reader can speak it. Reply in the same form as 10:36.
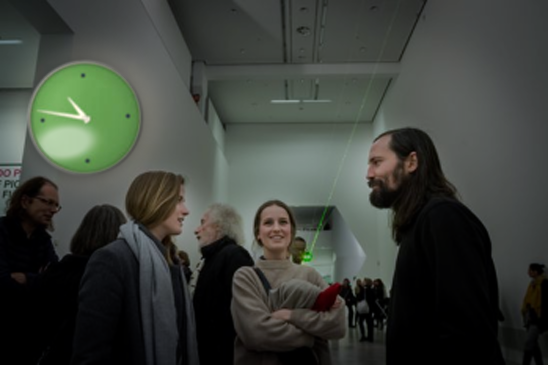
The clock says 10:47
